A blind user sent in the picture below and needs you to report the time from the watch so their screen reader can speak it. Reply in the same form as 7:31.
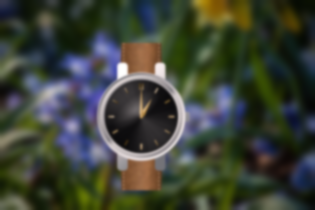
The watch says 1:00
